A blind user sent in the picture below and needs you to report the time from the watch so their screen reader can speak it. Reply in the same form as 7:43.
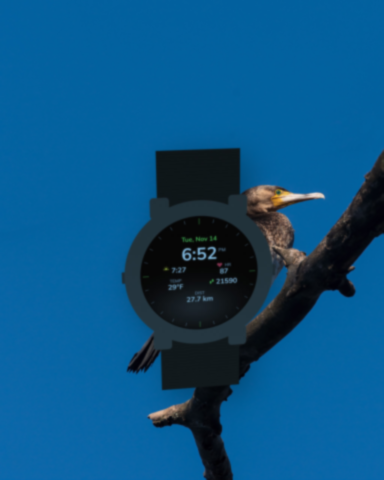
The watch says 6:52
